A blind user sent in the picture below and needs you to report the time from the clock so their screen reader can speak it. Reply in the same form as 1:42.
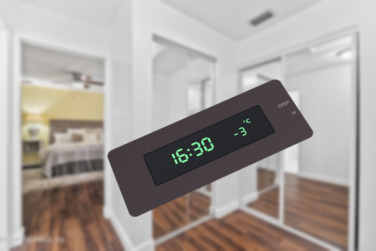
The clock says 16:30
